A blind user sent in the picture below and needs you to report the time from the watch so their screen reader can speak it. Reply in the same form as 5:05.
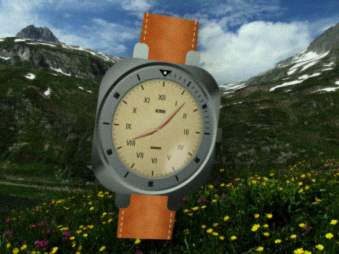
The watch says 8:07
